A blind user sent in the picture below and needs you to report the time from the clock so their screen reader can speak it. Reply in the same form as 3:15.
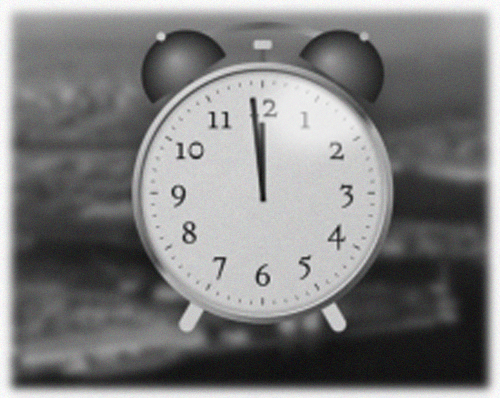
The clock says 11:59
